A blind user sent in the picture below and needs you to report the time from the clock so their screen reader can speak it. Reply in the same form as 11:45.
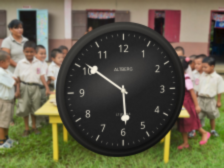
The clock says 5:51
